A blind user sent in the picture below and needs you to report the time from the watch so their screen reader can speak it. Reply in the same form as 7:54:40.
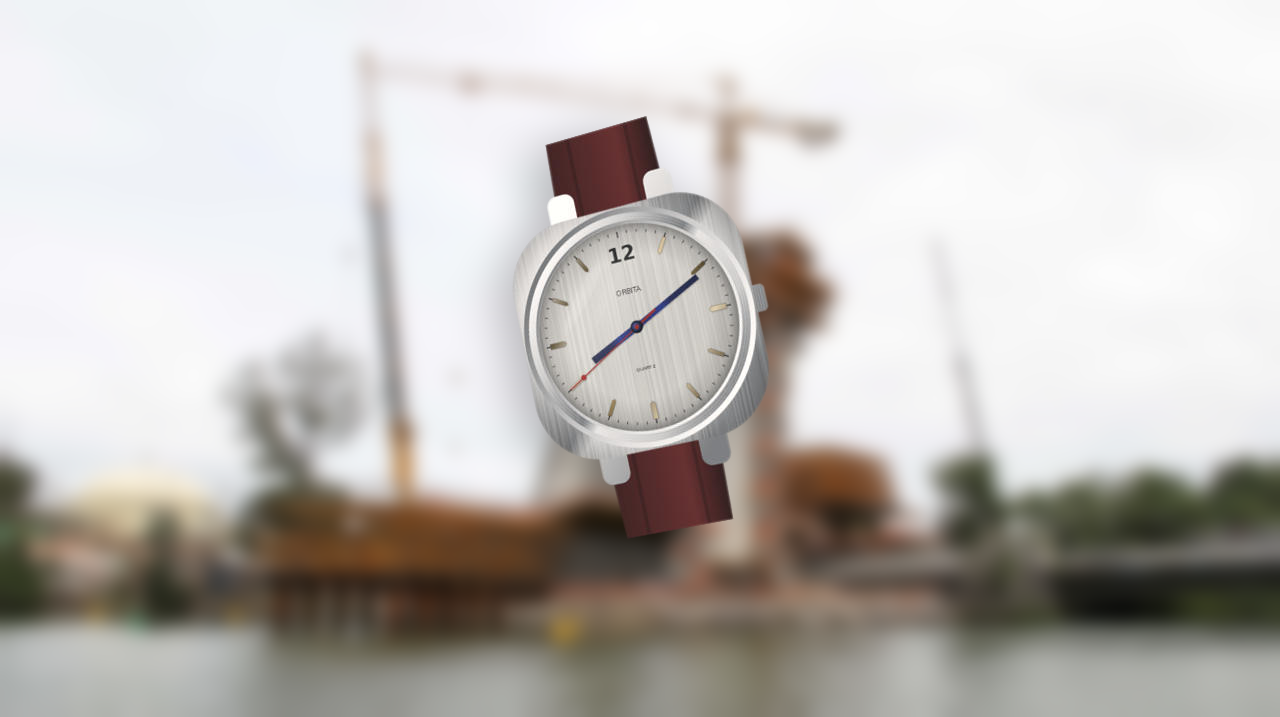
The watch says 8:10:40
